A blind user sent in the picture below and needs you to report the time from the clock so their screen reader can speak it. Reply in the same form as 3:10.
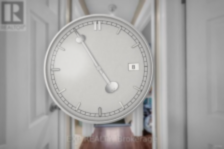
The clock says 4:55
